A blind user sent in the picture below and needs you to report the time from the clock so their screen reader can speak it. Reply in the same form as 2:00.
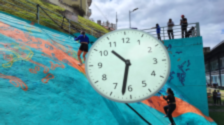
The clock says 10:32
